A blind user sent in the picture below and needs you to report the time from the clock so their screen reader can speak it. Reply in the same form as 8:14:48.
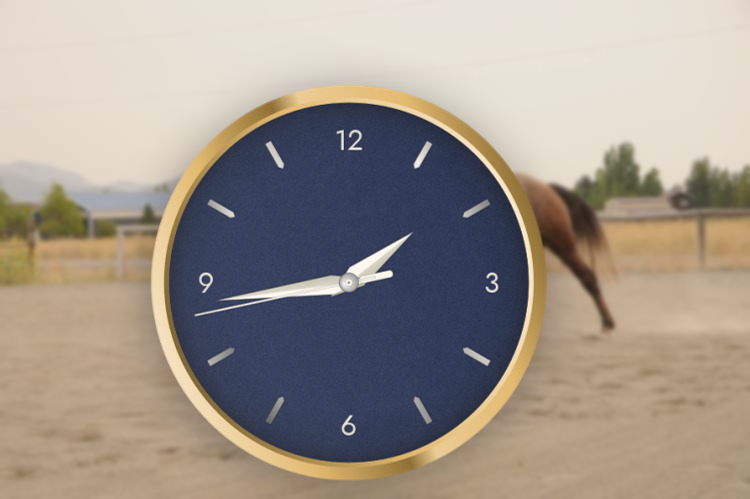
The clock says 1:43:43
